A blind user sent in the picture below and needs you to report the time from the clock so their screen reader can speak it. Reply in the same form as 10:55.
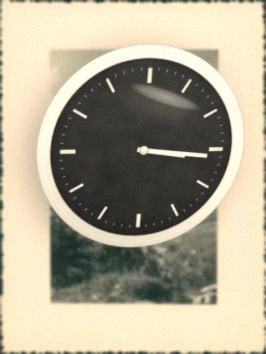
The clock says 3:16
